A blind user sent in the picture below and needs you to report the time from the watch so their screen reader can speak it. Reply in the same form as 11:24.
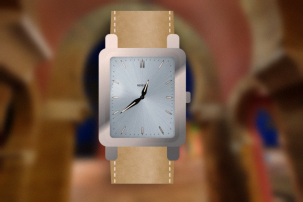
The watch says 12:39
